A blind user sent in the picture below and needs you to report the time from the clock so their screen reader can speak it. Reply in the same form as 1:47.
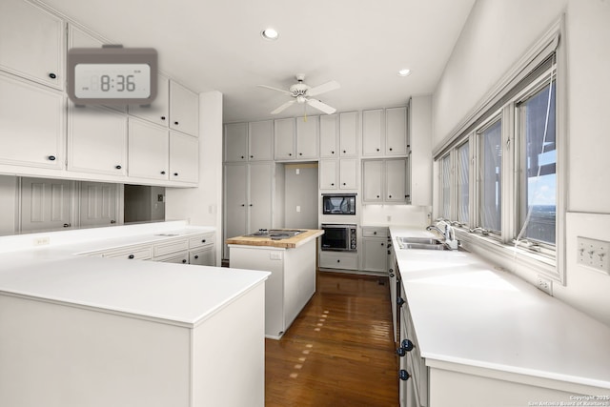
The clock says 8:36
